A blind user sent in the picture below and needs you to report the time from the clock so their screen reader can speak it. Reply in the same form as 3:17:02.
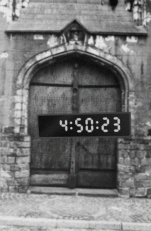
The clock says 4:50:23
